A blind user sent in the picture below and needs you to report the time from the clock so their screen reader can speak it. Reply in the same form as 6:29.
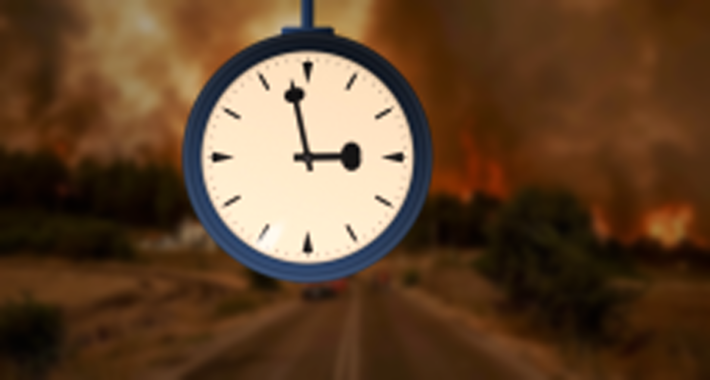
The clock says 2:58
